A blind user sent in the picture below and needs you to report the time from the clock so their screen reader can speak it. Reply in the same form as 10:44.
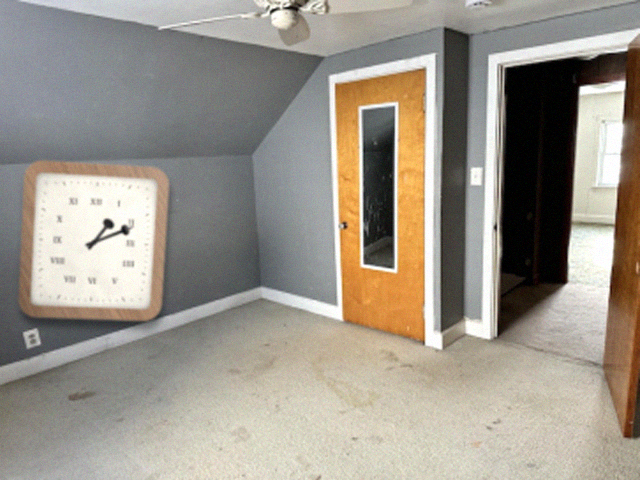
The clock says 1:11
